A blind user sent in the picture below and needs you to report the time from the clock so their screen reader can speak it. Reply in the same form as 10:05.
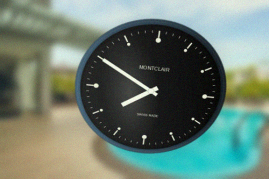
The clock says 7:50
